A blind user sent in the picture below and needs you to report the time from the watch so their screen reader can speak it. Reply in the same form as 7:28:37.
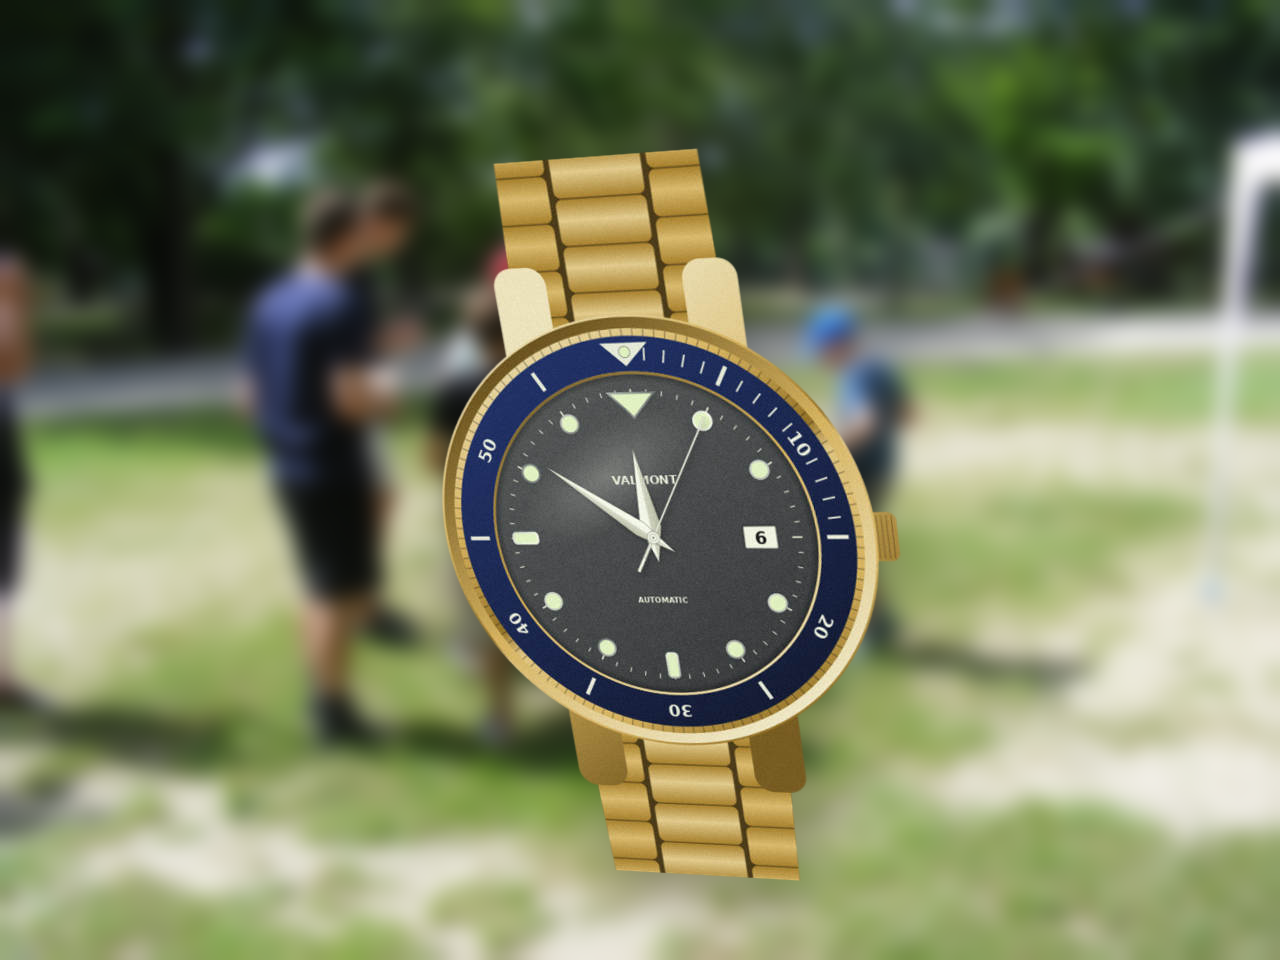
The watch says 11:51:05
